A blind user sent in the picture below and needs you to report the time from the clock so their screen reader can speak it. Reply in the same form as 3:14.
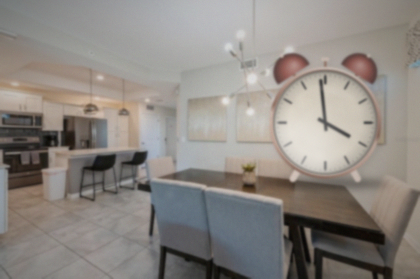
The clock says 3:59
